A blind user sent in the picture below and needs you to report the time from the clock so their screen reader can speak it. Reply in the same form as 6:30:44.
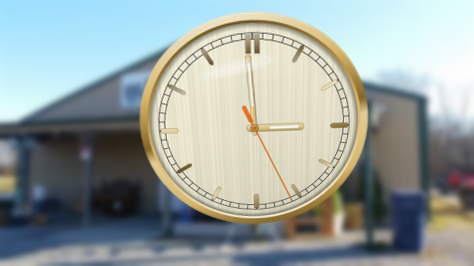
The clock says 2:59:26
